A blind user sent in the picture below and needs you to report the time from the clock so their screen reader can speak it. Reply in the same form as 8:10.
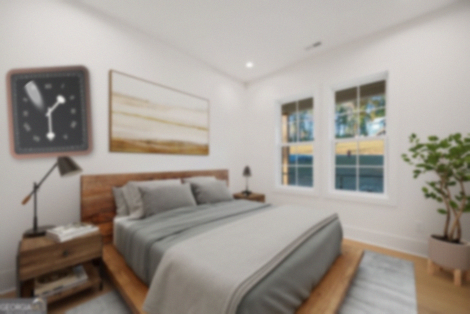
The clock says 1:30
